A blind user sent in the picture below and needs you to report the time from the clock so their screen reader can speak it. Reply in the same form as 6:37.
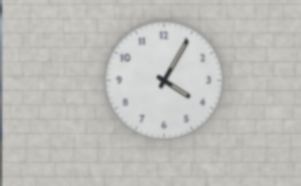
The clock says 4:05
